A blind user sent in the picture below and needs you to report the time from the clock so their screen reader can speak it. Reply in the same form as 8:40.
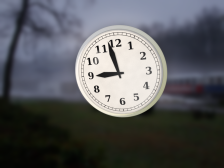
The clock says 8:58
